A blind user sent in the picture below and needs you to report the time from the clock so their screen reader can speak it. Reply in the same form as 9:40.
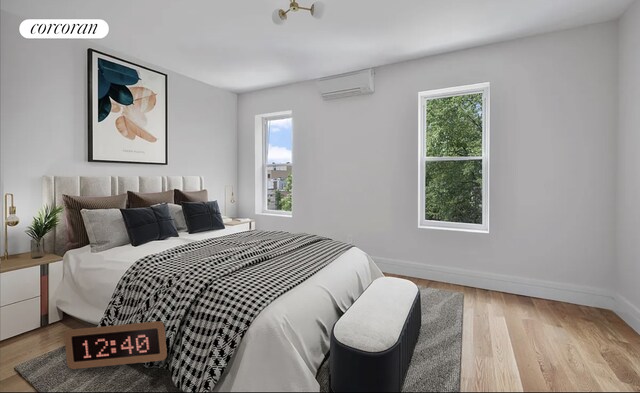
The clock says 12:40
